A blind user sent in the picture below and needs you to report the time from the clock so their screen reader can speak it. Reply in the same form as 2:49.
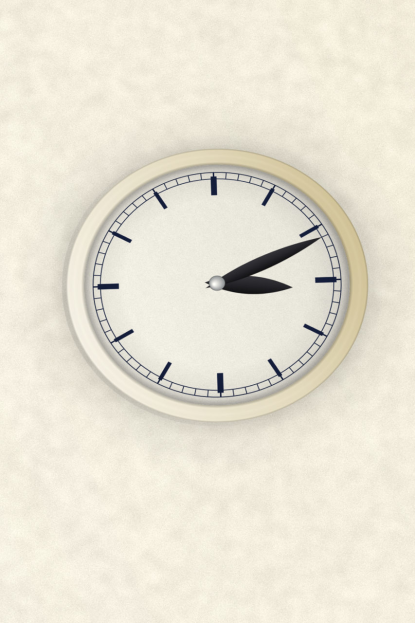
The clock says 3:11
